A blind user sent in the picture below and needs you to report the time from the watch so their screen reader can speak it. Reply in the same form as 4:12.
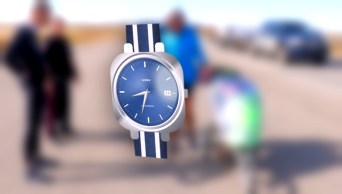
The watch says 8:33
